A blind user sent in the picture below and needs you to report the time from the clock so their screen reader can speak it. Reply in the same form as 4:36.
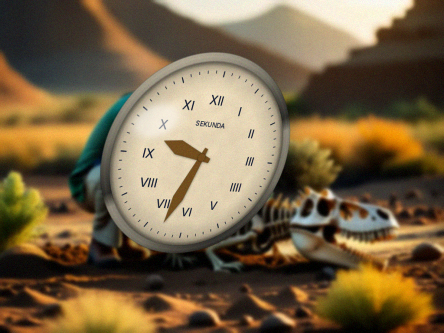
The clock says 9:33
